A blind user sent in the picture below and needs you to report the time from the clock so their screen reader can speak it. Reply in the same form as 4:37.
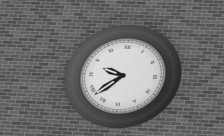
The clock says 9:38
